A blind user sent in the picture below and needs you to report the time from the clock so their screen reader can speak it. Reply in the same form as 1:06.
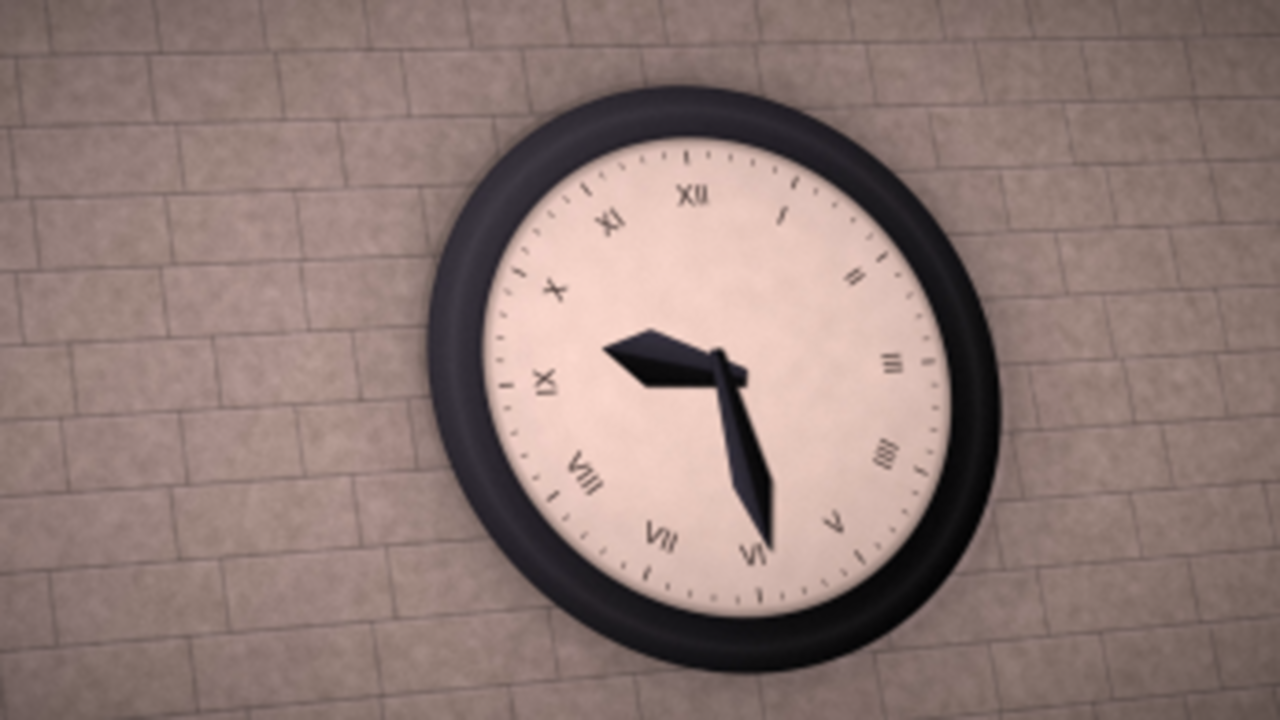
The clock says 9:29
